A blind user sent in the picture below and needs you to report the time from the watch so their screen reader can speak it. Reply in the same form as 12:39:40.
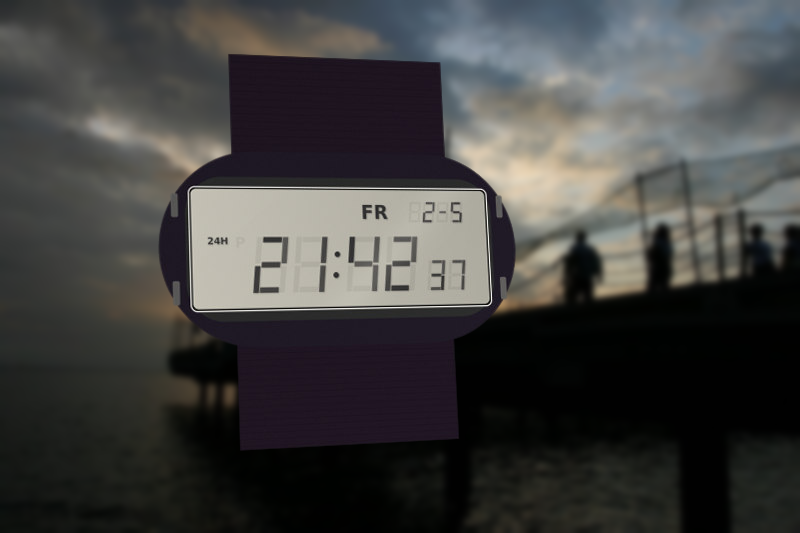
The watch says 21:42:37
